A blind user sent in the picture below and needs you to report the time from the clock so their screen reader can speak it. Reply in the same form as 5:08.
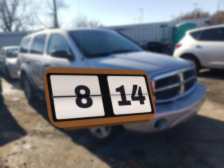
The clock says 8:14
